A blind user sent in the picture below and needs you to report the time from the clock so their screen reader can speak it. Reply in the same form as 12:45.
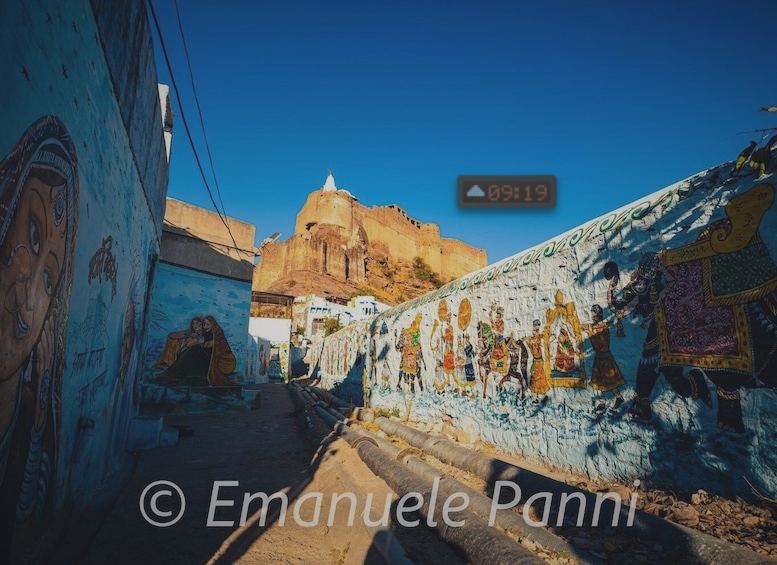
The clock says 9:19
